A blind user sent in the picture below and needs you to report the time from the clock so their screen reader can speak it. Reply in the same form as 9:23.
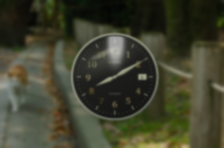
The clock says 8:10
